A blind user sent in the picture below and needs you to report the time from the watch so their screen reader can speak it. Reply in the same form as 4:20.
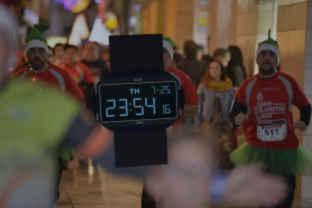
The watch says 23:54
